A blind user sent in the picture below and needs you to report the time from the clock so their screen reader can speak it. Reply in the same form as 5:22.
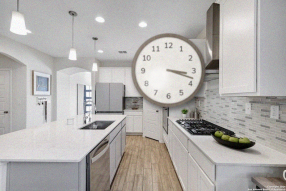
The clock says 3:18
